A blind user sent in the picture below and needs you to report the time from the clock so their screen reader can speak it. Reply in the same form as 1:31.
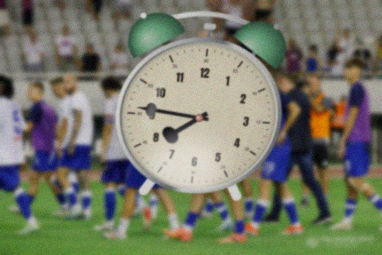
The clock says 7:46
